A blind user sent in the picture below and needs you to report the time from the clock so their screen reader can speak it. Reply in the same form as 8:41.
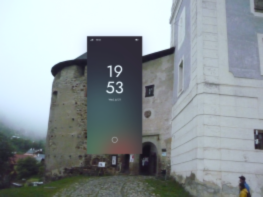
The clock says 19:53
